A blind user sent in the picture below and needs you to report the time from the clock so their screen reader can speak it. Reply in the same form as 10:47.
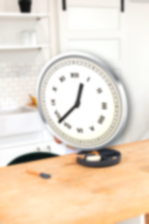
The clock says 12:38
